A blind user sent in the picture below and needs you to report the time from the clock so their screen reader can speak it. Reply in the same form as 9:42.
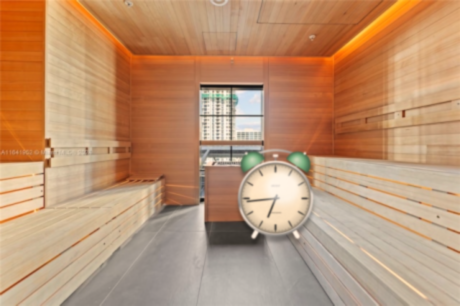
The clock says 6:44
